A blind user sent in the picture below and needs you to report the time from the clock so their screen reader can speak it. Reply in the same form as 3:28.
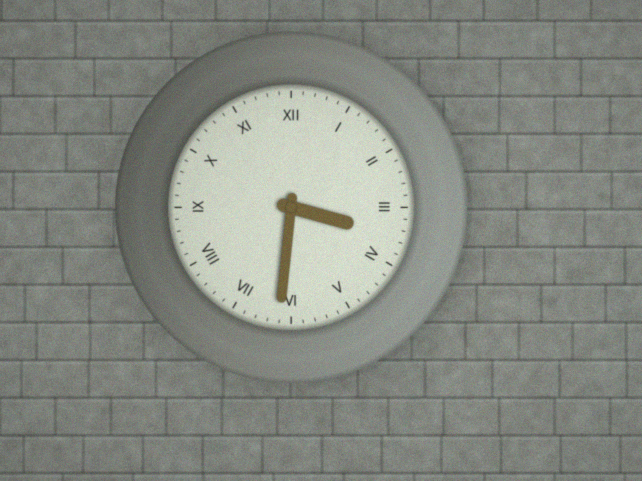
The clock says 3:31
